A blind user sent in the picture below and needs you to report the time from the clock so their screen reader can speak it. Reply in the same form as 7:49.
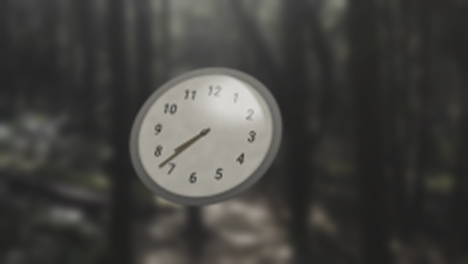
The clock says 7:37
